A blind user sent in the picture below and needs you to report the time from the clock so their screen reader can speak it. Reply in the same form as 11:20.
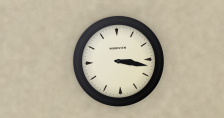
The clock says 3:17
